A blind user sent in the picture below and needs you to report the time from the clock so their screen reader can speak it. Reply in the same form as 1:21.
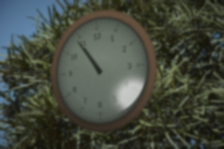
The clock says 10:54
